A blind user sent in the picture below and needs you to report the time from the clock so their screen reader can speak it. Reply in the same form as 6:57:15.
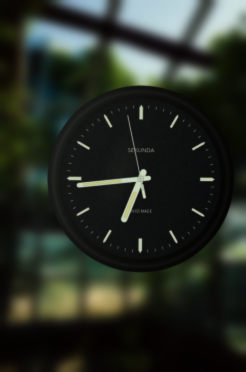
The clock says 6:43:58
